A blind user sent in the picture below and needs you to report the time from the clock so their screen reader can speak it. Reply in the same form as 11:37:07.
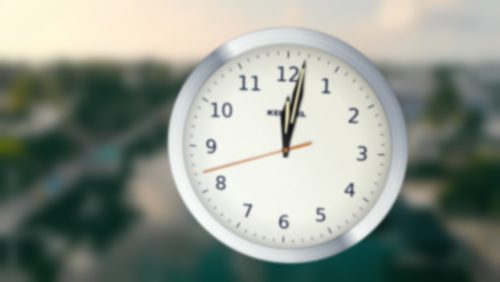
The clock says 12:01:42
